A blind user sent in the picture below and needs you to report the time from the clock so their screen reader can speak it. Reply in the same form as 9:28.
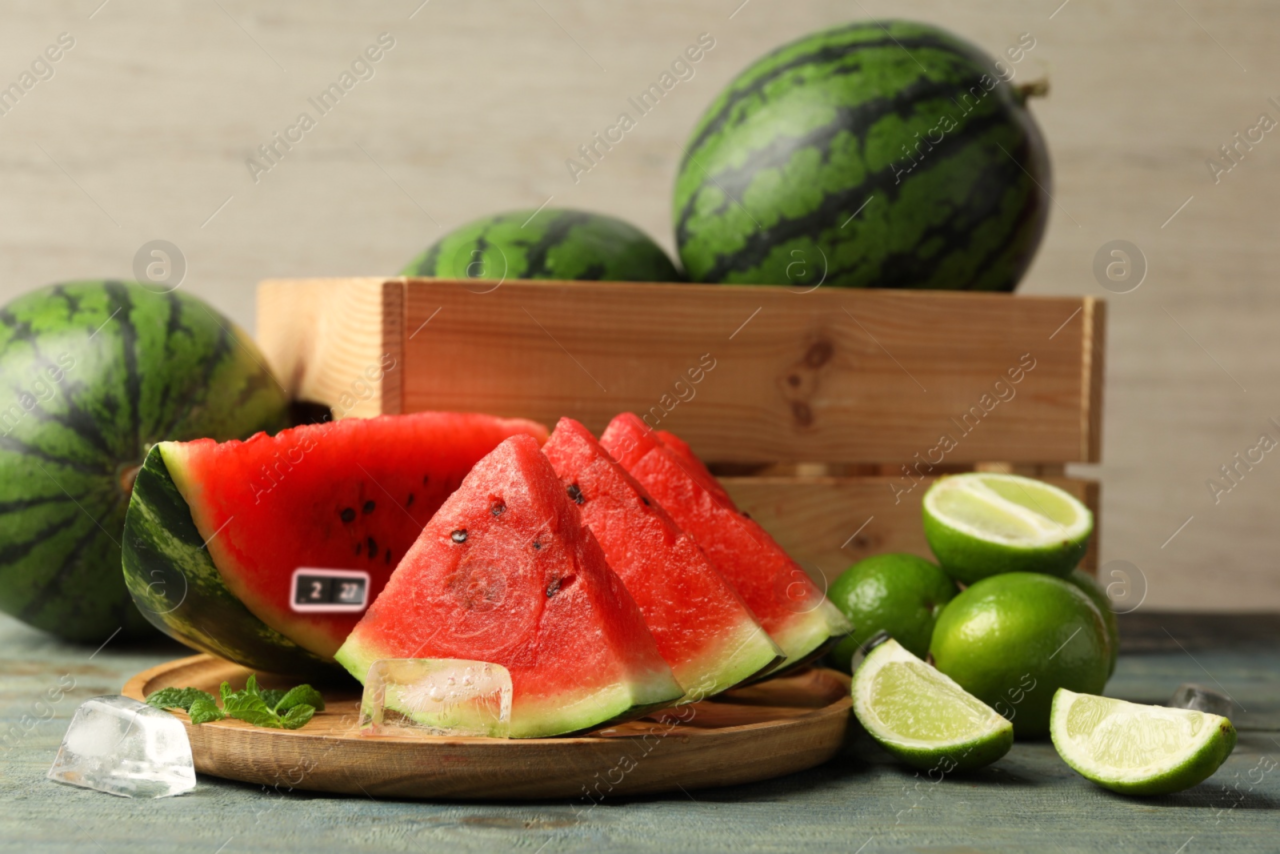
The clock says 2:27
